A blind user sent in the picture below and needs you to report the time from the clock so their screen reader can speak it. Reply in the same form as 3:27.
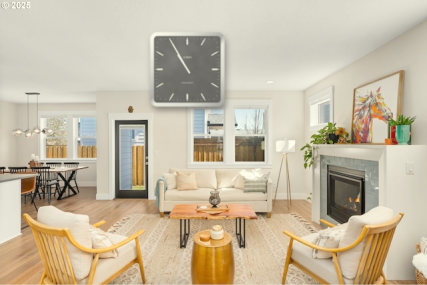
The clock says 10:55
